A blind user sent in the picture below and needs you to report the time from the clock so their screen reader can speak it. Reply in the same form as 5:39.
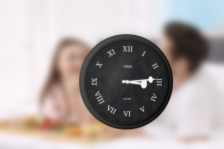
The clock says 3:14
